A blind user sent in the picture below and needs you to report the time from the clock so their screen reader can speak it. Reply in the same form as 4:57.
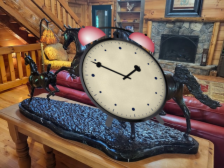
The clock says 1:49
